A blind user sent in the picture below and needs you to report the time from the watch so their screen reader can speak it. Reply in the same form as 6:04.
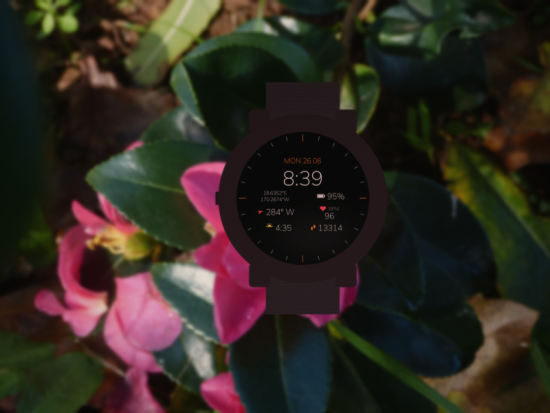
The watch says 8:39
